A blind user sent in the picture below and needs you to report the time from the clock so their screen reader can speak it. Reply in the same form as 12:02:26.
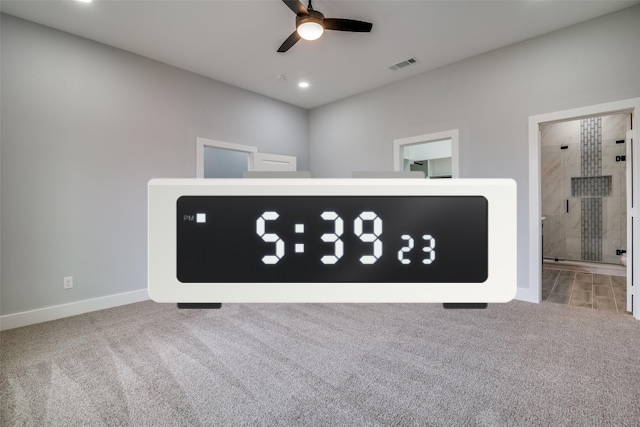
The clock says 5:39:23
